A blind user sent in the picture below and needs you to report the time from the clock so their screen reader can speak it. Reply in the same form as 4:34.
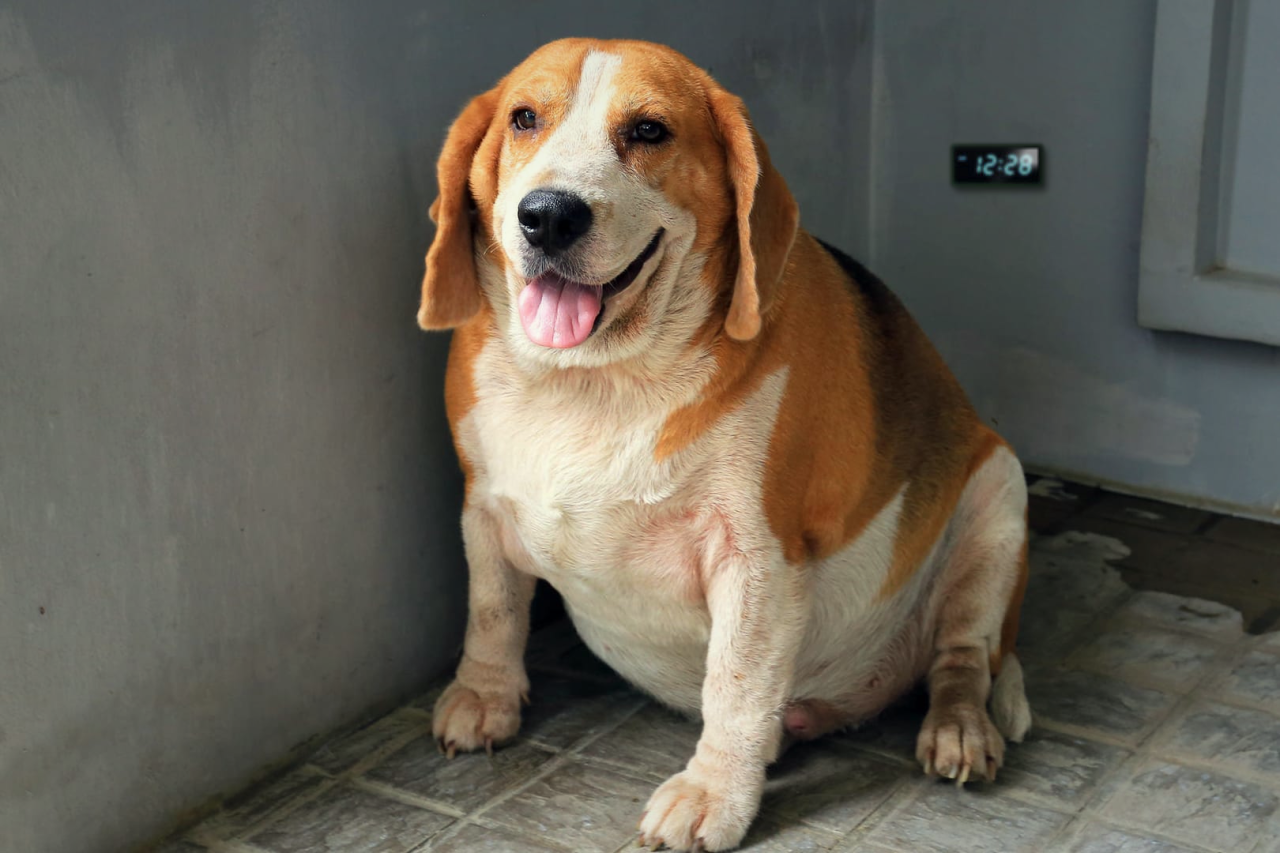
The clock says 12:28
